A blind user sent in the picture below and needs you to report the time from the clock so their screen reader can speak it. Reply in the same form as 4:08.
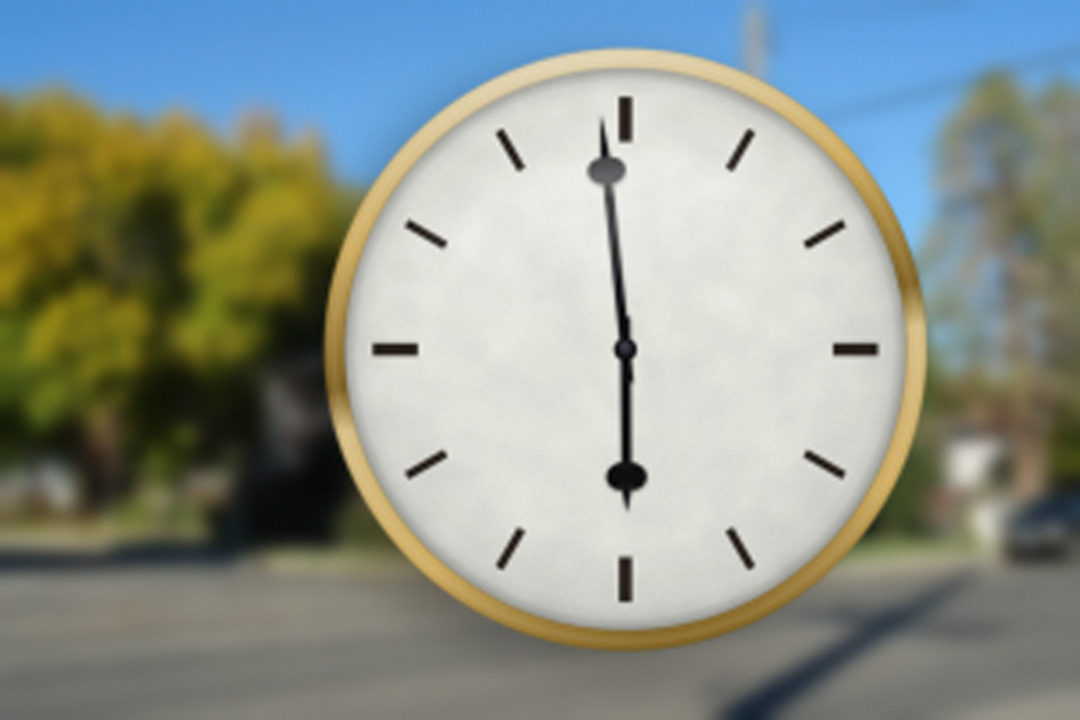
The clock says 5:59
